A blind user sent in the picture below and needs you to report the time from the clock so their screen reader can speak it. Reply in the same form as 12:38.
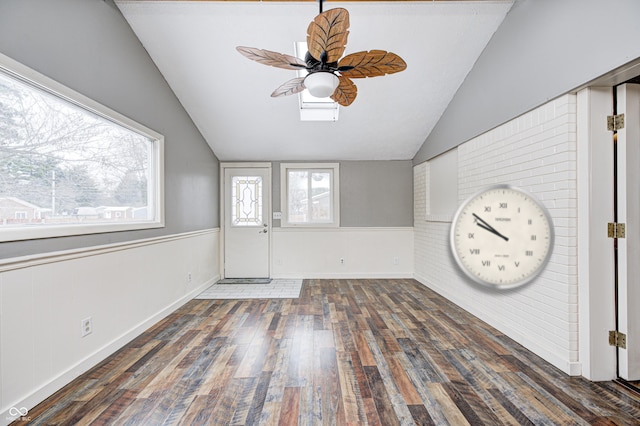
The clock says 9:51
